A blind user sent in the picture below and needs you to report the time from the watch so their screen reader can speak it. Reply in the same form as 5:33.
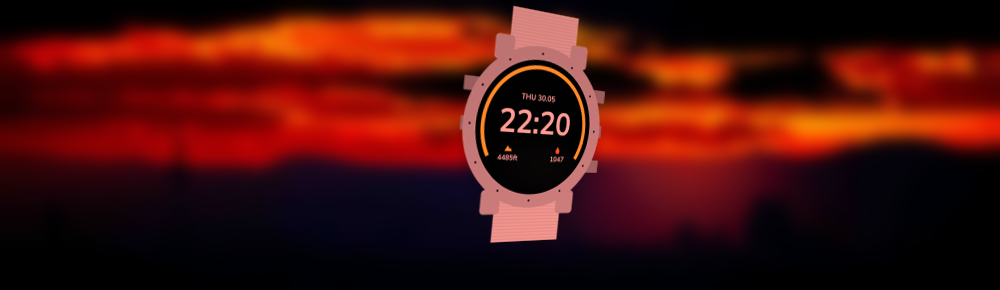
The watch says 22:20
